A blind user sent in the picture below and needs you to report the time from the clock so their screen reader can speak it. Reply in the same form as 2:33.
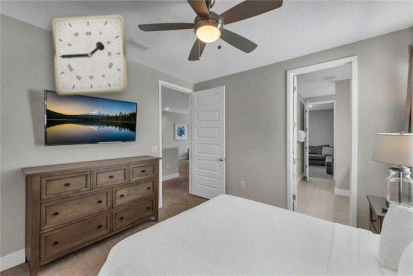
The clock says 1:45
